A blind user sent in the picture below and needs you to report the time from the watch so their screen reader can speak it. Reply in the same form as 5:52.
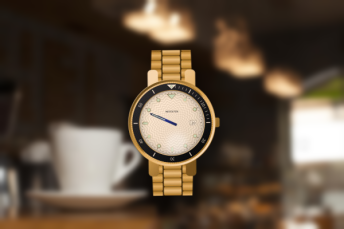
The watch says 9:49
